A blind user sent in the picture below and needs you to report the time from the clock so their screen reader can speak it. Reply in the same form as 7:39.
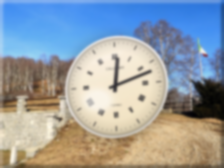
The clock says 12:12
